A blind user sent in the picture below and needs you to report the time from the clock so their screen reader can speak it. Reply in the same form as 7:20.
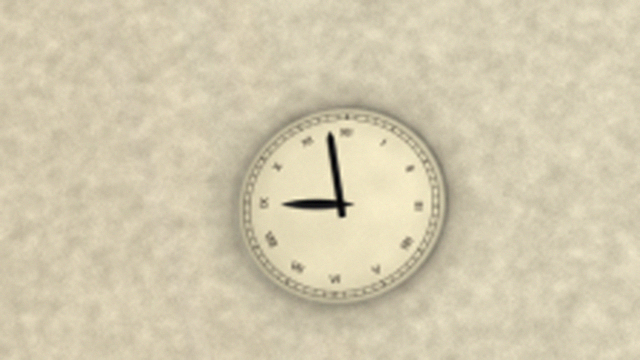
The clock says 8:58
